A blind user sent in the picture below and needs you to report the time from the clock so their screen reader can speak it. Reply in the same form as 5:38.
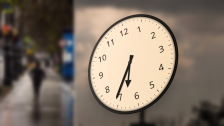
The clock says 6:36
